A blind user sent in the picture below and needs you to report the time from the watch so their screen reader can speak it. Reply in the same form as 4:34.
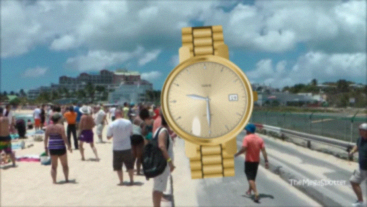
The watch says 9:30
